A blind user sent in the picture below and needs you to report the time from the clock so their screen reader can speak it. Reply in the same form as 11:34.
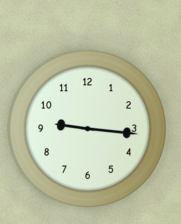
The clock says 9:16
